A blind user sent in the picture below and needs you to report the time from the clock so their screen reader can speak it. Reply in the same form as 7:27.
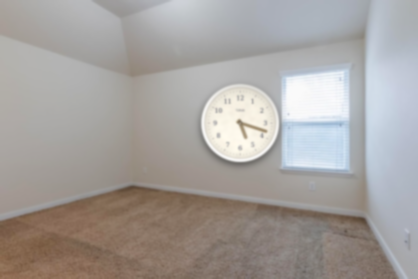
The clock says 5:18
